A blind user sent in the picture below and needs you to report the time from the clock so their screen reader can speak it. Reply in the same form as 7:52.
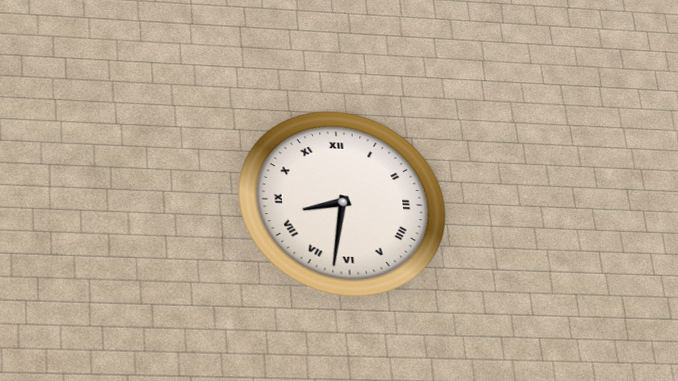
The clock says 8:32
